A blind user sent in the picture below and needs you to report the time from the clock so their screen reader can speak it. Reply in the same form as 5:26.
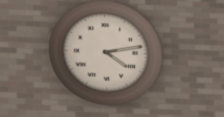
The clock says 4:13
